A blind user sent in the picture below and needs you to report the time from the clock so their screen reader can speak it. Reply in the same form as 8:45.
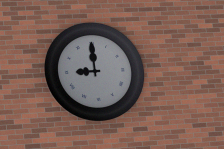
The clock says 9:00
